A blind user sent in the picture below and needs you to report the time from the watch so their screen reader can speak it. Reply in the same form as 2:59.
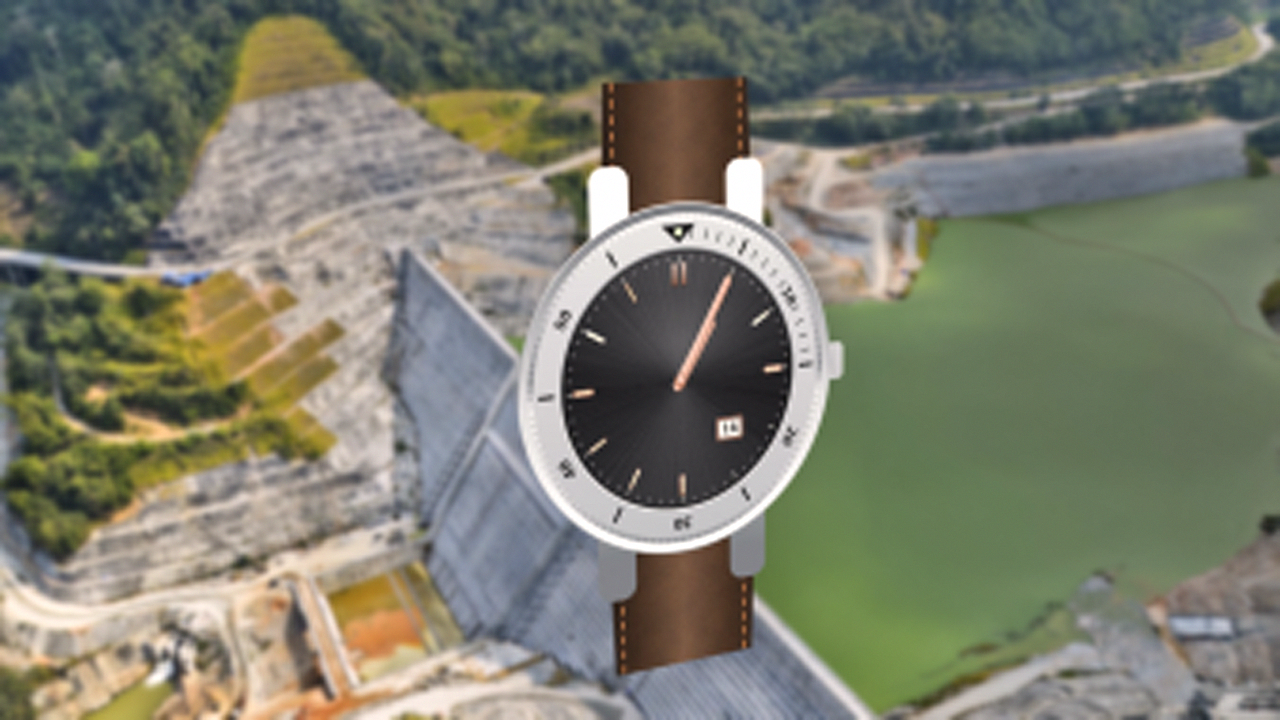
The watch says 1:05
